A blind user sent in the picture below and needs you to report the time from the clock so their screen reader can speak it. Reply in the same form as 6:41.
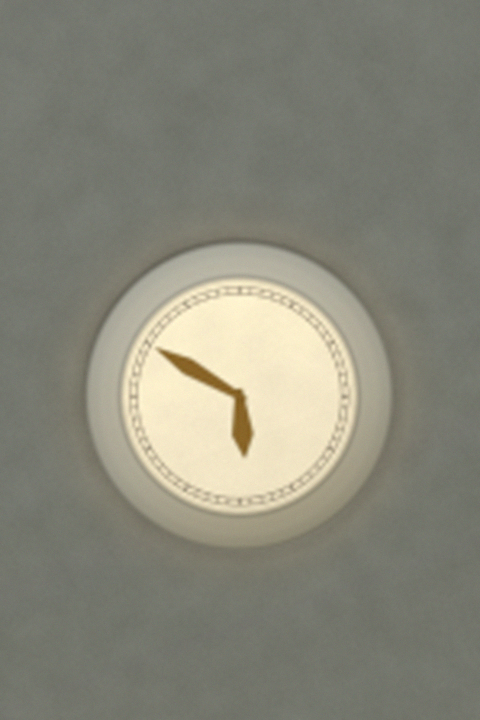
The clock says 5:50
